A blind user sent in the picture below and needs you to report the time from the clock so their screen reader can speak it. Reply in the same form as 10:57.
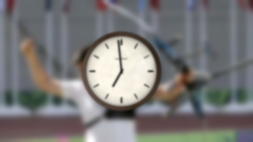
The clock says 6:59
